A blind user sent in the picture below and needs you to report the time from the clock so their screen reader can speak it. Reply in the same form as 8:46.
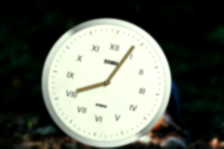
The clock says 8:04
